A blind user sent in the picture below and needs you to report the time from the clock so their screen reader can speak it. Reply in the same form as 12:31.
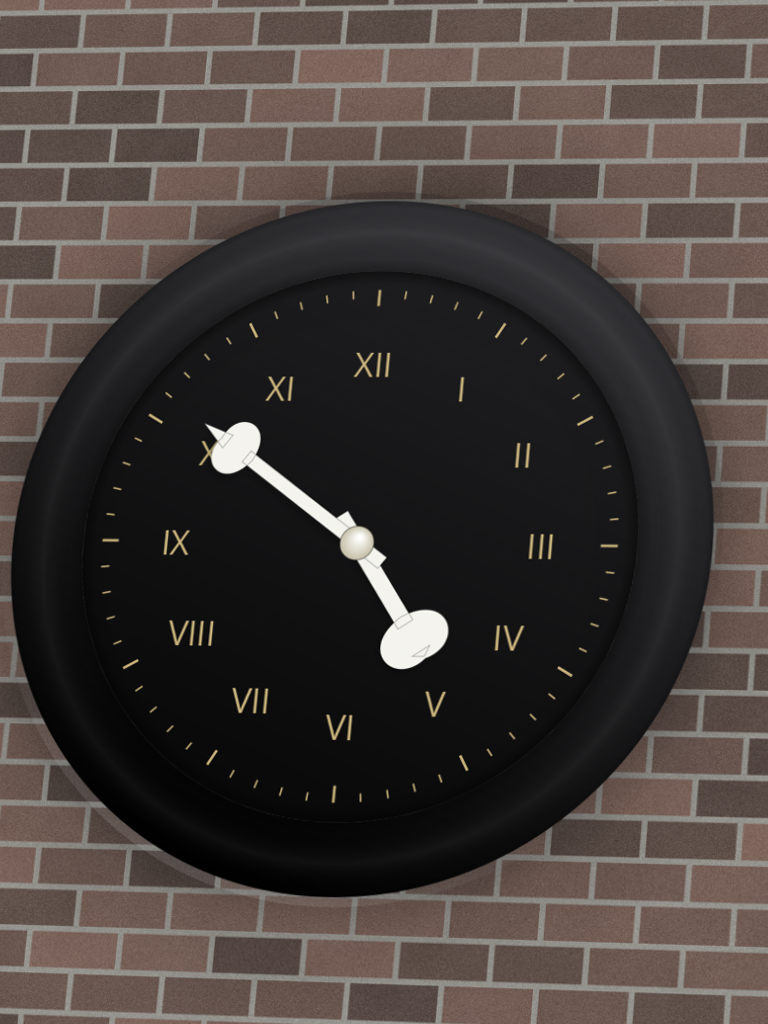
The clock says 4:51
